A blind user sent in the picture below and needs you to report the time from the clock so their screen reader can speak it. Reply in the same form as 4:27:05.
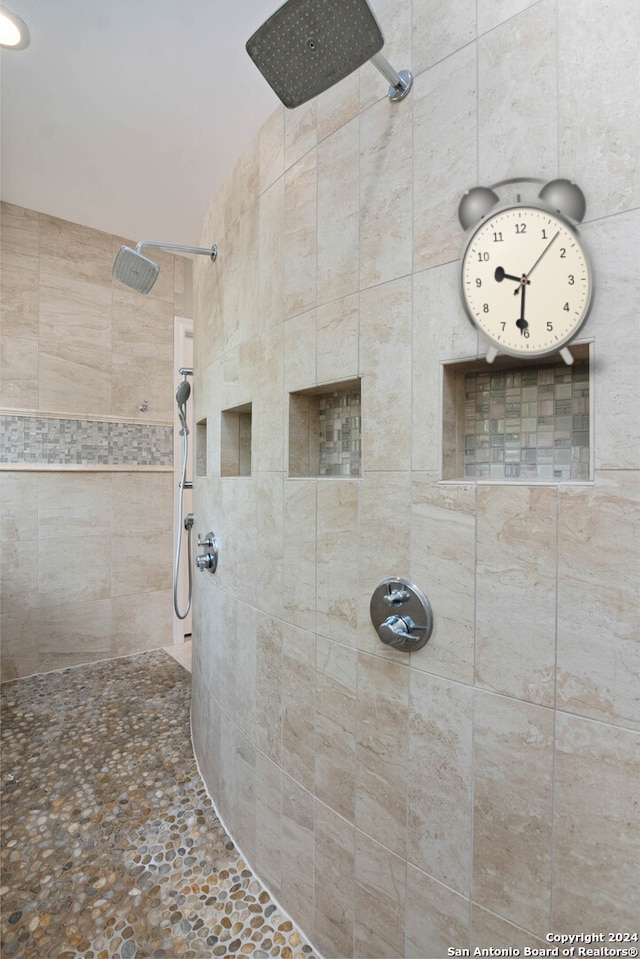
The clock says 9:31:07
